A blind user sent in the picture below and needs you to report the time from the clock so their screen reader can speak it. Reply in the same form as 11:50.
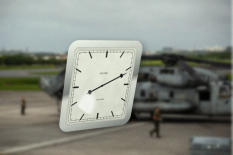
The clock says 8:11
